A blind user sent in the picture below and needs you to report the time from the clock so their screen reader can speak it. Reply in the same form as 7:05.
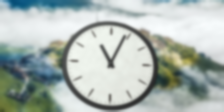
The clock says 11:04
